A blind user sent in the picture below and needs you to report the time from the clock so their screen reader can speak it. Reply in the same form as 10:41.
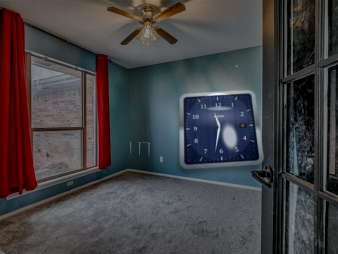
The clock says 11:32
